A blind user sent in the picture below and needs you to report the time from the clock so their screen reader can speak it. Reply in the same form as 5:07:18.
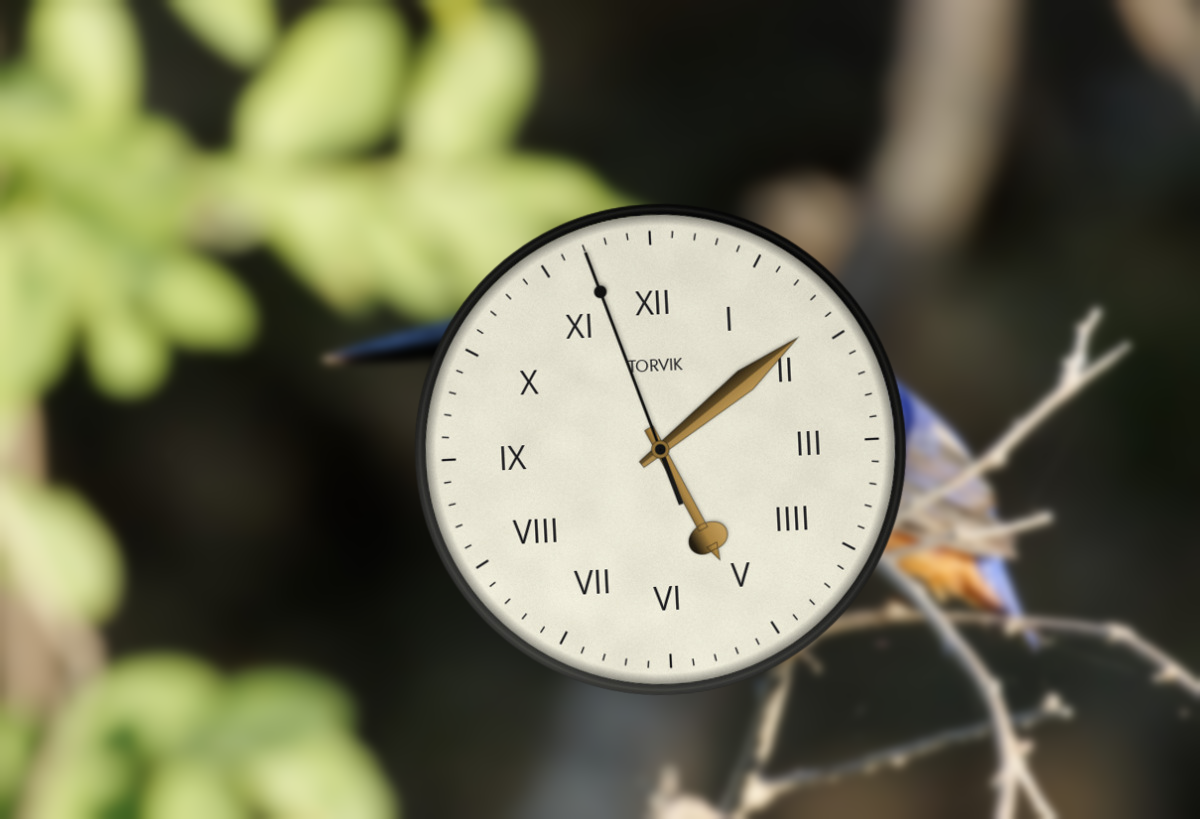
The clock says 5:08:57
